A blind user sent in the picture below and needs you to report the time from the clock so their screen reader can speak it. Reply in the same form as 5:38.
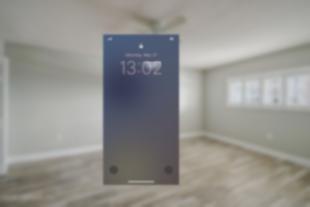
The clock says 13:02
